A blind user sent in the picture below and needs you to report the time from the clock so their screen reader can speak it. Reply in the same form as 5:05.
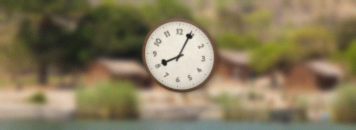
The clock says 8:04
